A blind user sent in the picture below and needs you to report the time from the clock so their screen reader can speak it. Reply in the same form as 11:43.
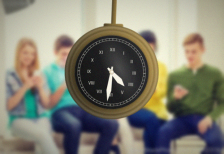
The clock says 4:31
